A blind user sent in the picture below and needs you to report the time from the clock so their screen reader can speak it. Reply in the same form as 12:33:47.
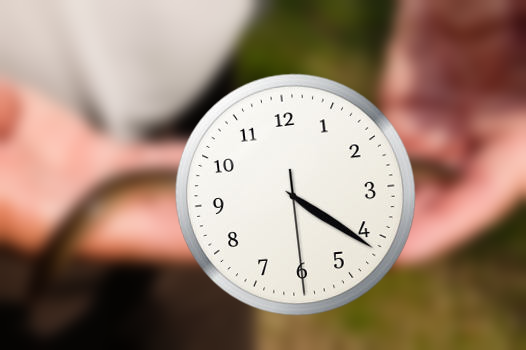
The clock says 4:21:30
